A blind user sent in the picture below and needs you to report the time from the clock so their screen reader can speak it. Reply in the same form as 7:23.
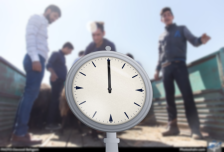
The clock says 12:00
